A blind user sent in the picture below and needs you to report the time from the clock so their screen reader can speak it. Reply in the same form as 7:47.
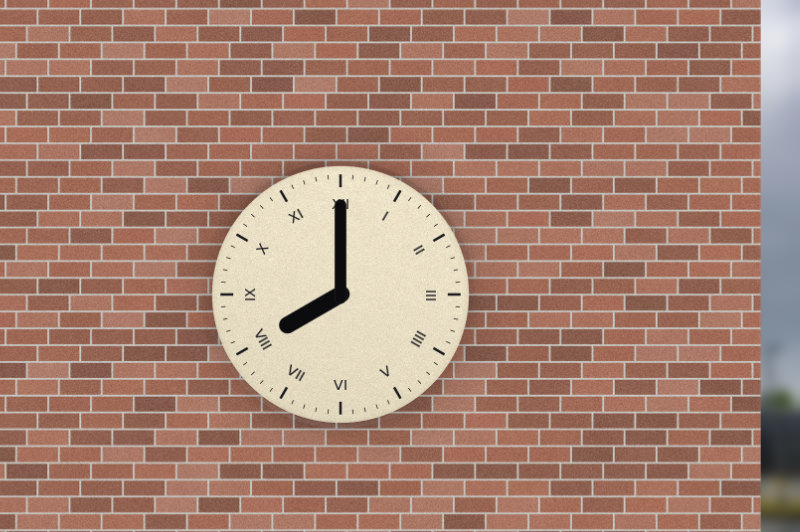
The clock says 8:00
